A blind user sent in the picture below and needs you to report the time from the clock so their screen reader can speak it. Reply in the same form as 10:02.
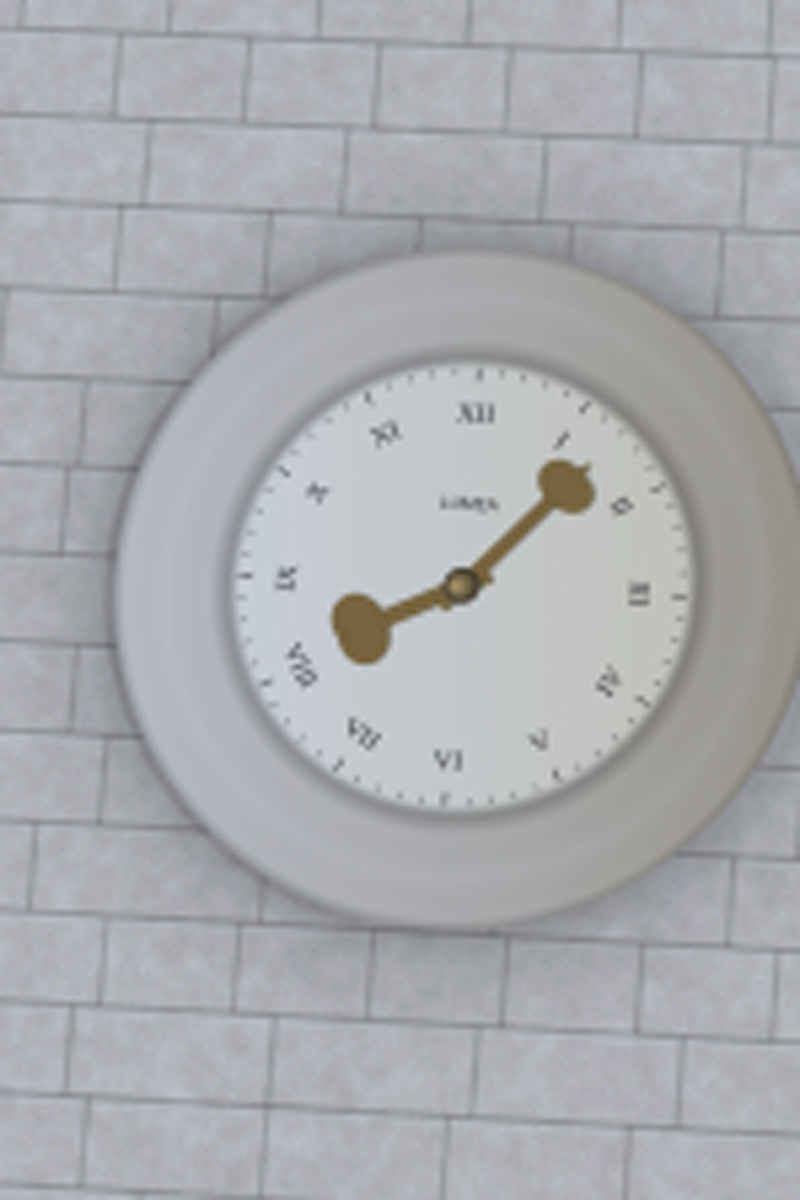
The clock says 8:07
